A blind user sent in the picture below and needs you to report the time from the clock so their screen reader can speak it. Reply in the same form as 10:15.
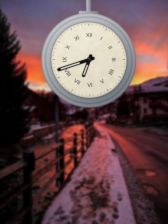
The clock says 6:42
